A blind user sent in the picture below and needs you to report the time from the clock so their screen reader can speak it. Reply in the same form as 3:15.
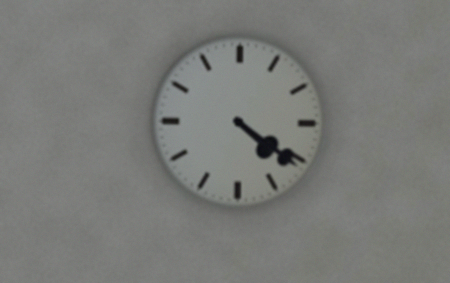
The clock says 4:21
